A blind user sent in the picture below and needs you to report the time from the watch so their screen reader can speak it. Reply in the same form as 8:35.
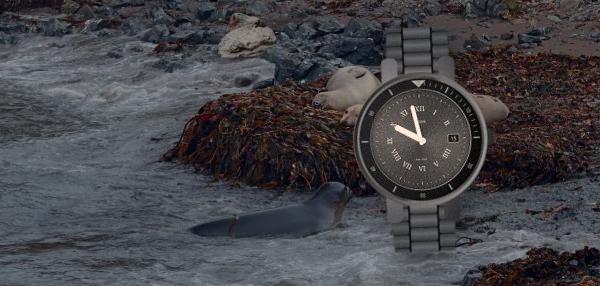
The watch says 9:58
